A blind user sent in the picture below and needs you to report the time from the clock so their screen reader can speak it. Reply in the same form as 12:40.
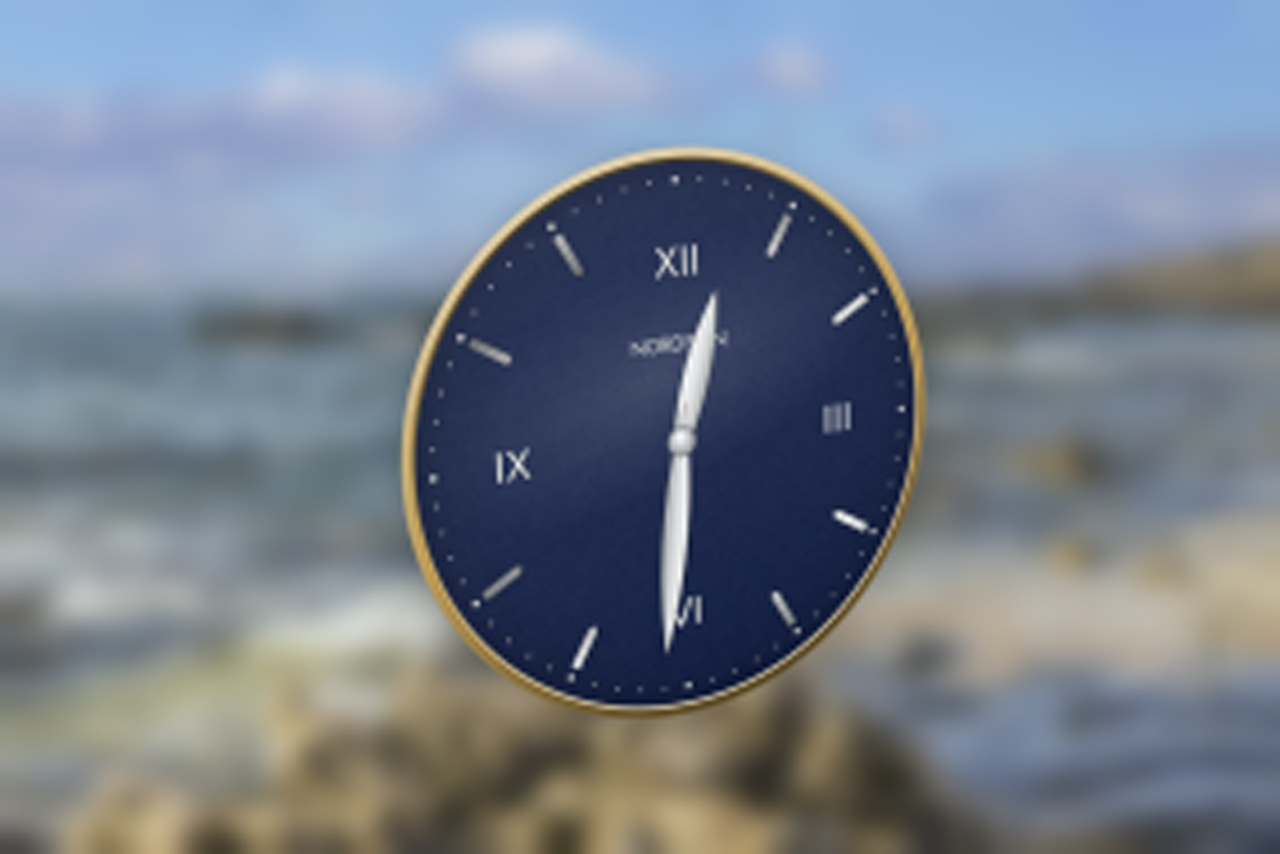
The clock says 12:31
